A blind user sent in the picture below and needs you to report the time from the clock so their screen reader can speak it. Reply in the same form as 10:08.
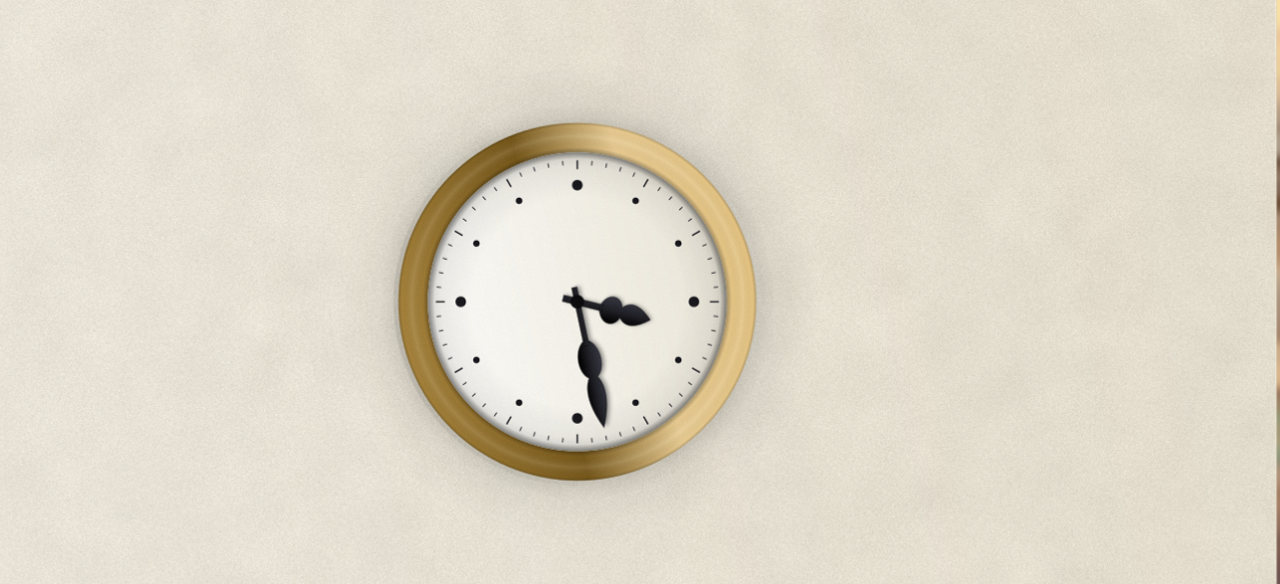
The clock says 3:28
